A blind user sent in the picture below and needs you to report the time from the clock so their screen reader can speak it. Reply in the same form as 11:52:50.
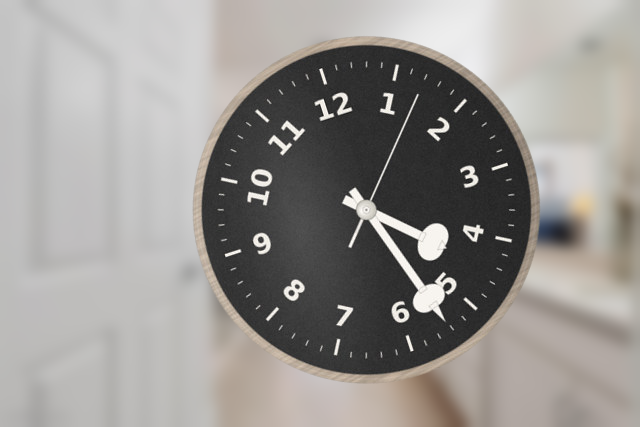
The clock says 4:27:07
